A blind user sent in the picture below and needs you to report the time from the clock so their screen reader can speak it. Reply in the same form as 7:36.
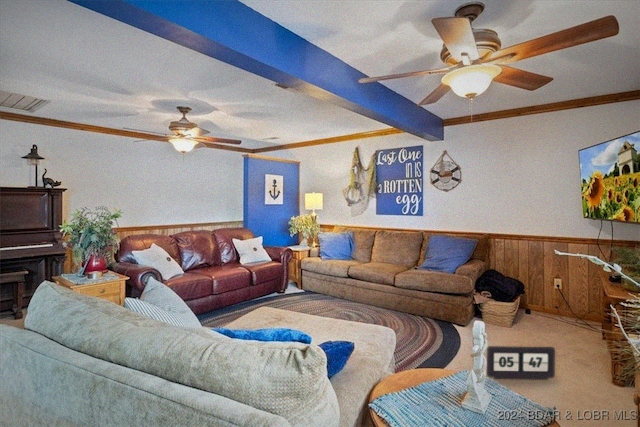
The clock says 5:47
